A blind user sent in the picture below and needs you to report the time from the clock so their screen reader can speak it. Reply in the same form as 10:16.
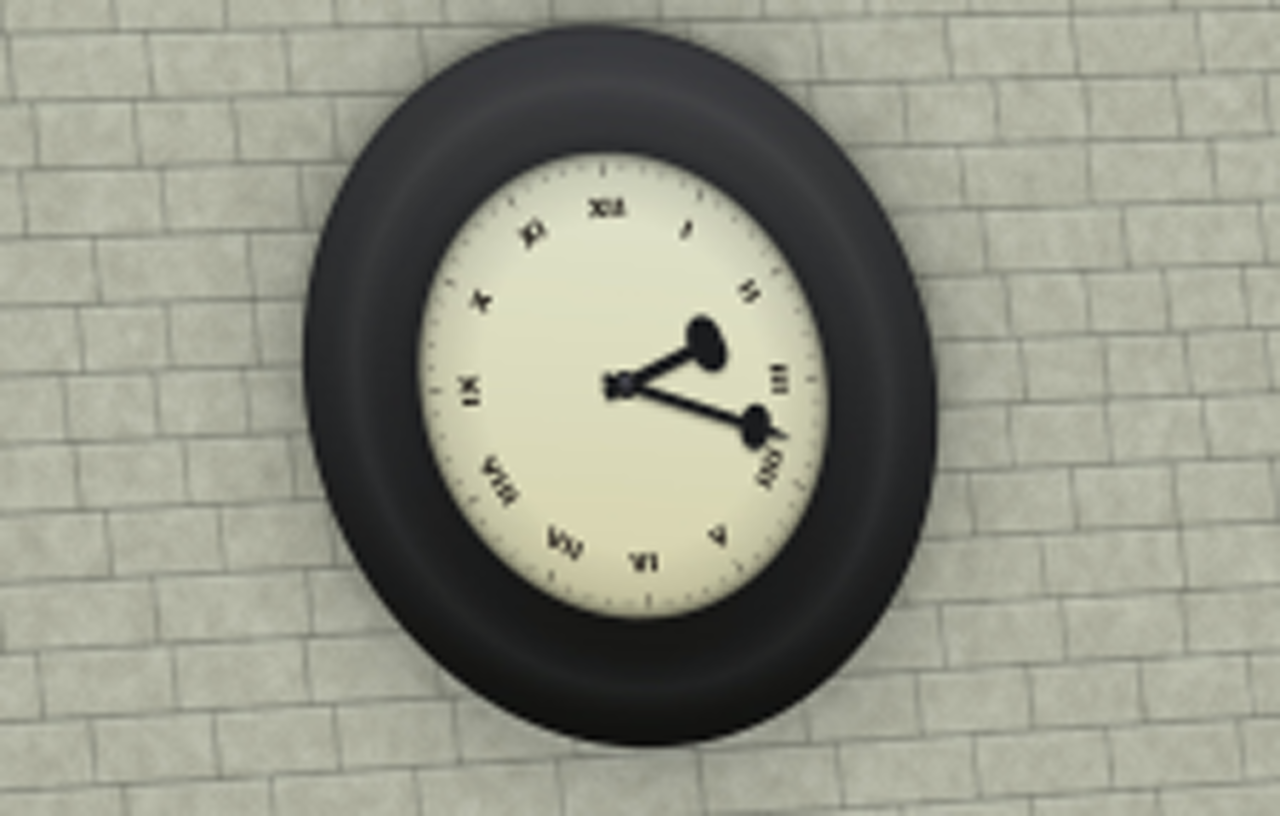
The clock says 2:18
